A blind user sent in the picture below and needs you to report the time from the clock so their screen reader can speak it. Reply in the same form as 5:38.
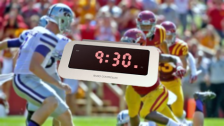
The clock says 9:30
